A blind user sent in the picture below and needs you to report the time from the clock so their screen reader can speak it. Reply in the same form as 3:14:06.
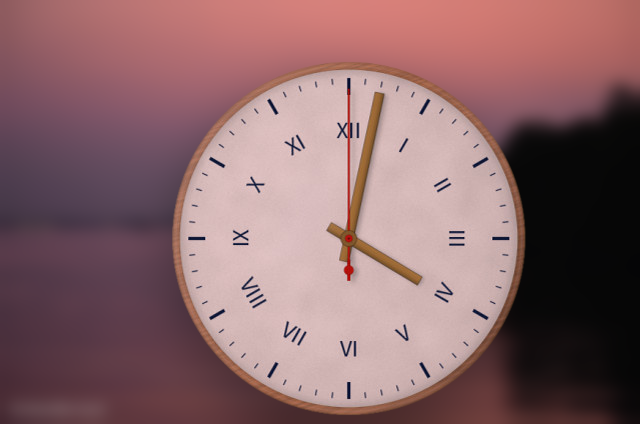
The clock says 4:02:00
